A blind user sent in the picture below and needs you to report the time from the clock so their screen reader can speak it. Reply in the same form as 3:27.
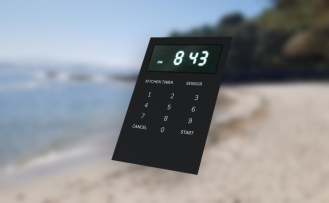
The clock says 8:43
